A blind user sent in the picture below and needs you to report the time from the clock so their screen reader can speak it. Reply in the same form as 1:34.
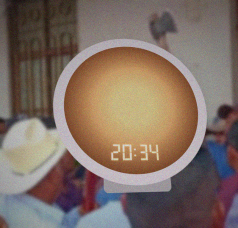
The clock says 20:34
